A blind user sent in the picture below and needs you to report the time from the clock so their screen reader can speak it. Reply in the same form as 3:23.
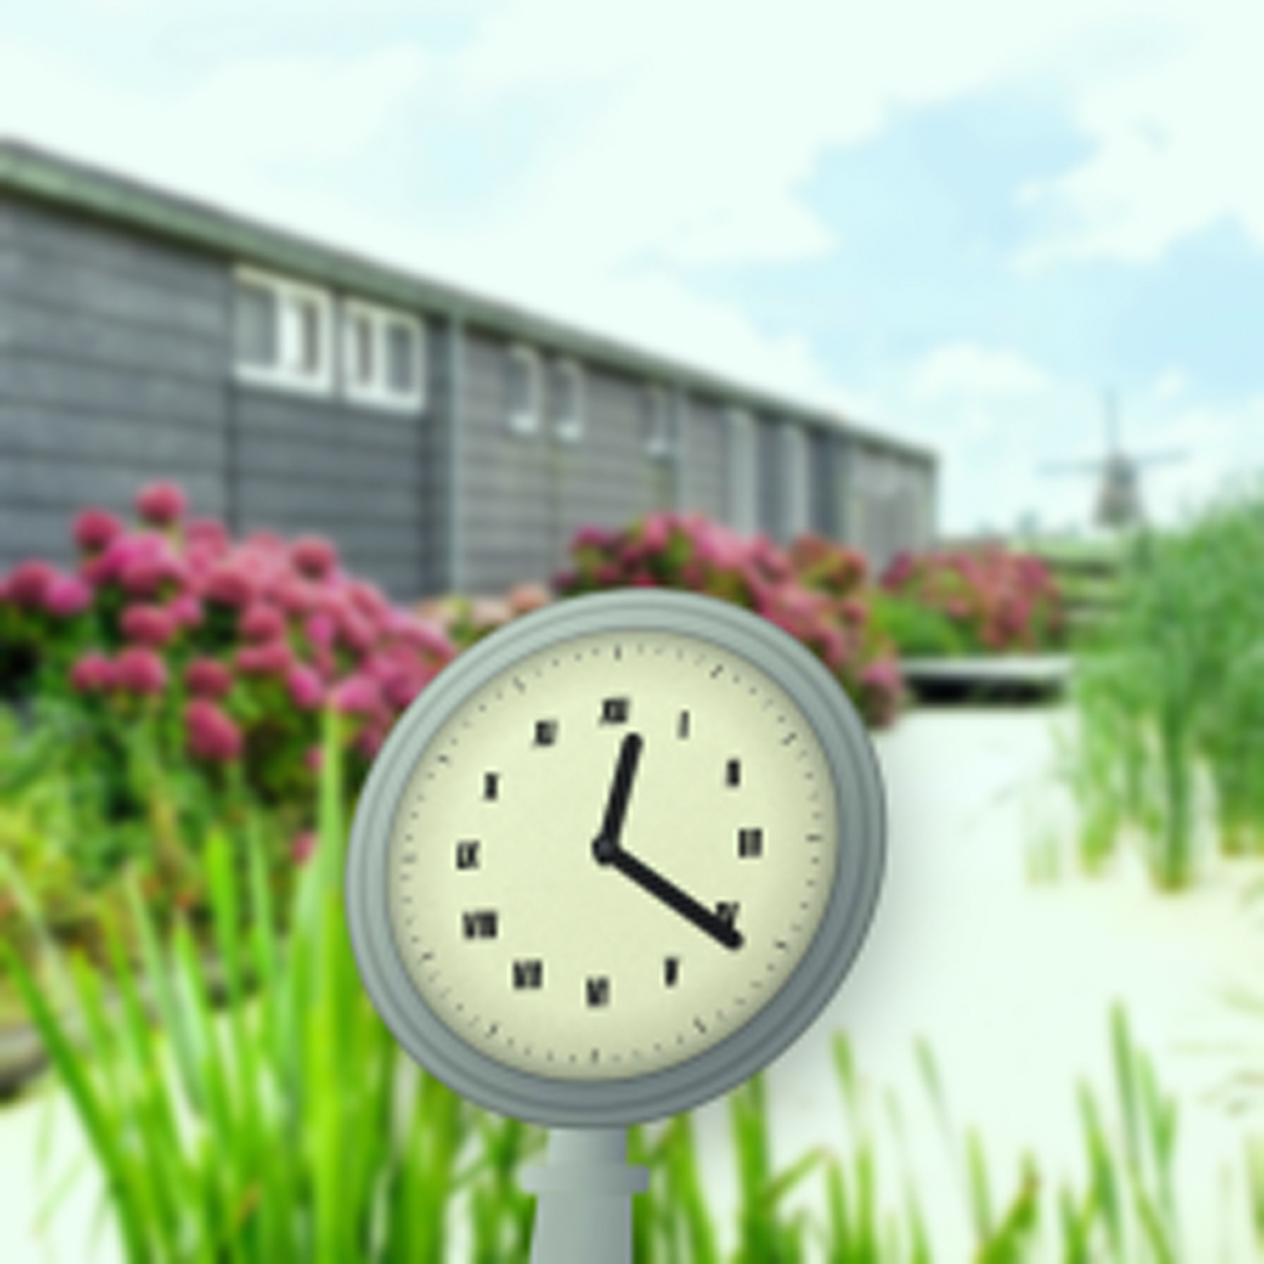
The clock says 12:21
